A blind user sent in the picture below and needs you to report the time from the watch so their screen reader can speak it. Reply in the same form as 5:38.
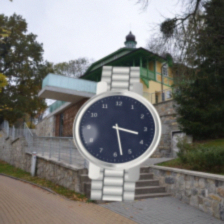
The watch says 3:28
